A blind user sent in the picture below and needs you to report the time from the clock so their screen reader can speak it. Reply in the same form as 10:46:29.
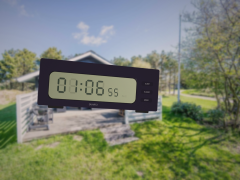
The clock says 1:06:55
